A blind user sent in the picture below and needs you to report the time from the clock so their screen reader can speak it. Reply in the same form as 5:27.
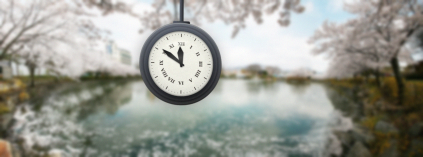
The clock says 11:51
